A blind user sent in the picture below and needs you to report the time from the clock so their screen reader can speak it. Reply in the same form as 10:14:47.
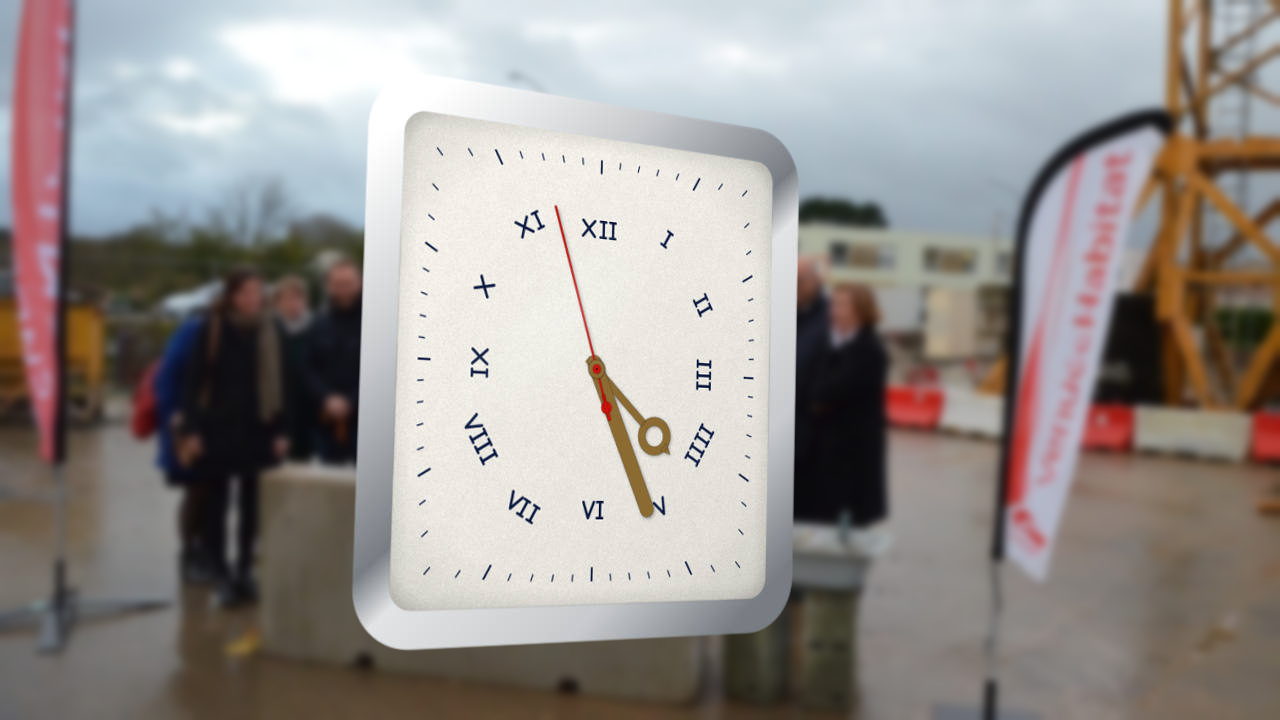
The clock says 4:25:57
